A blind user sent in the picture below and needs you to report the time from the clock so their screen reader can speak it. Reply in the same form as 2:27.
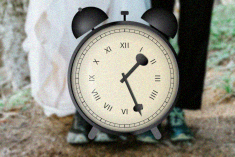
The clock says 1:26
